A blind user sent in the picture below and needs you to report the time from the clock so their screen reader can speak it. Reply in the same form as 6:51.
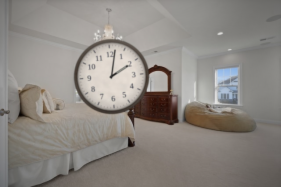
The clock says 2:02
